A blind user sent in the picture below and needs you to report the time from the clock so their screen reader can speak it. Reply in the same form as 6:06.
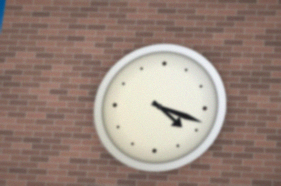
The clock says 4:18
